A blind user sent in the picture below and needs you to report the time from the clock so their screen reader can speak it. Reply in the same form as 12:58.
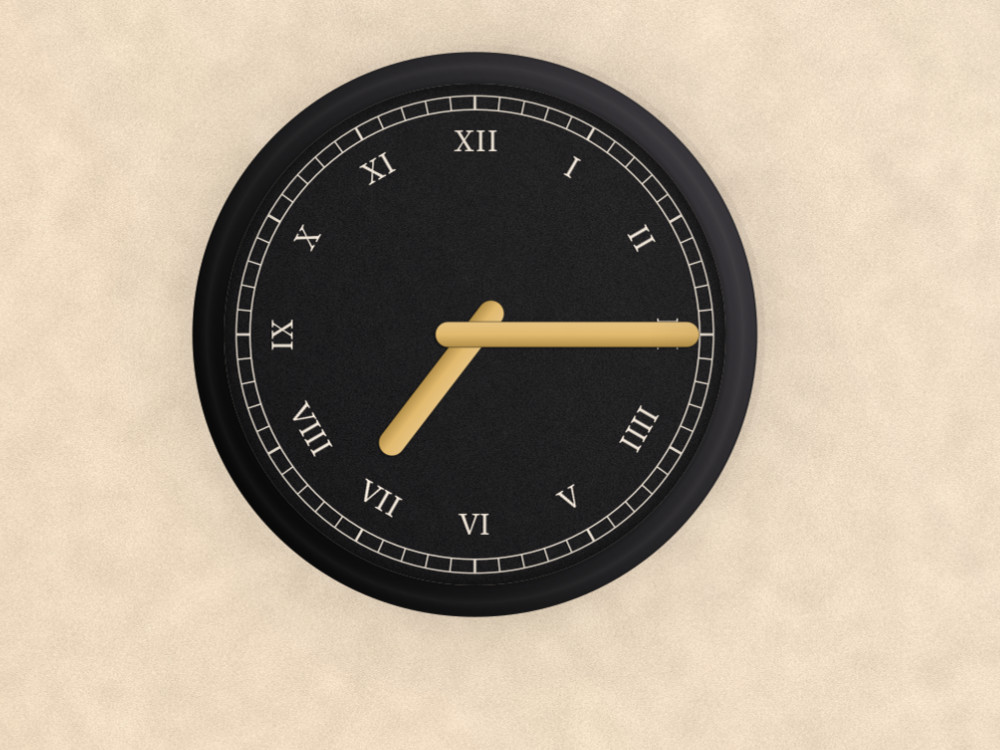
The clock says 7:15
